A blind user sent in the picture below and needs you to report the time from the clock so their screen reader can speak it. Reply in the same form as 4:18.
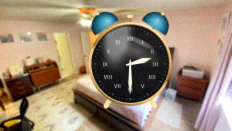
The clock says 2:30
